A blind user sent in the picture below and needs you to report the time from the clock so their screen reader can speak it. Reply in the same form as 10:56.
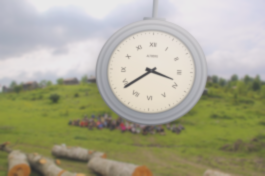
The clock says 3:39
